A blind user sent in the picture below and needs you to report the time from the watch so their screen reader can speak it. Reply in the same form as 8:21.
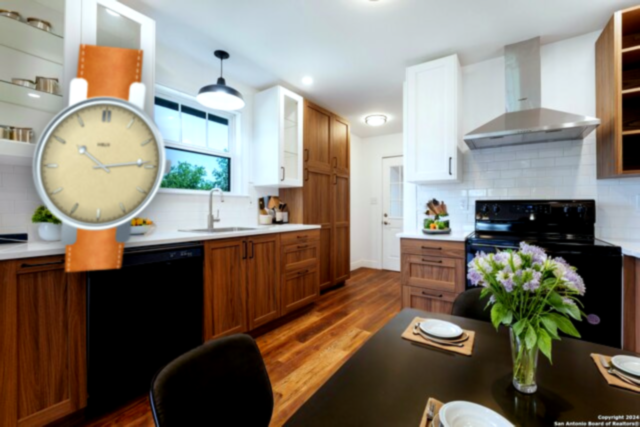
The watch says 10:14
